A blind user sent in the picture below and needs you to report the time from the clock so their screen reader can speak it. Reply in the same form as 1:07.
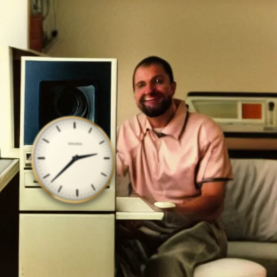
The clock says 2:38
